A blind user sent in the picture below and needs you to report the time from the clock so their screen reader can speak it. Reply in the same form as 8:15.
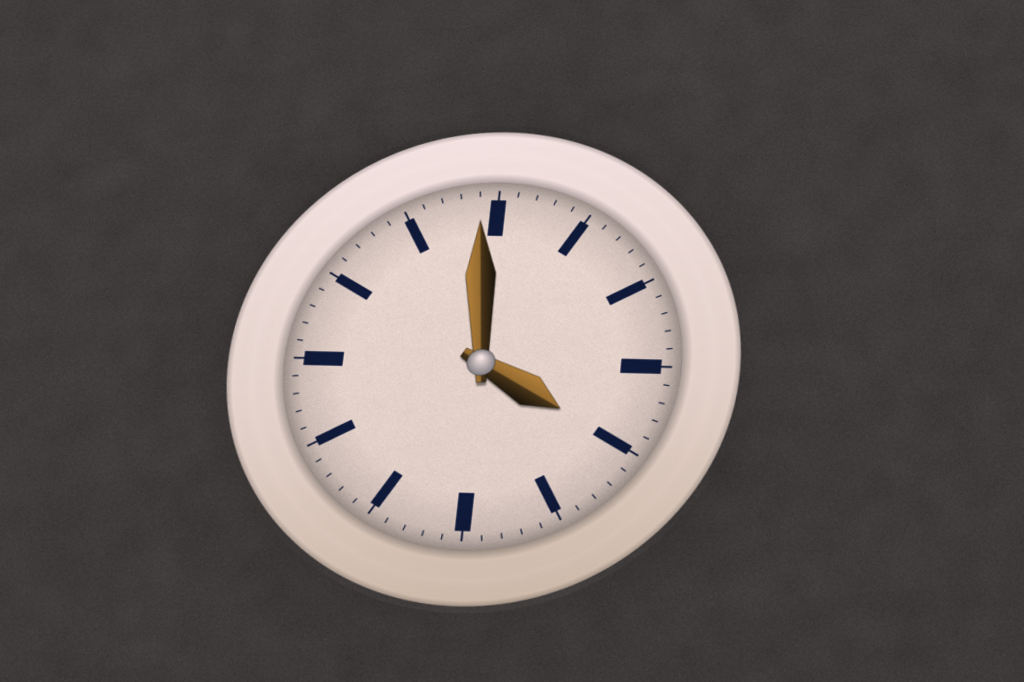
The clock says 3:59
